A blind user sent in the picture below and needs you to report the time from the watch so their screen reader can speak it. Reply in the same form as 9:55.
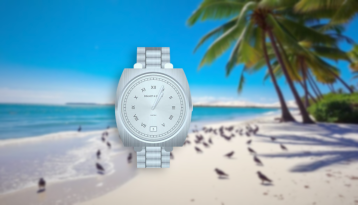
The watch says 1:04
